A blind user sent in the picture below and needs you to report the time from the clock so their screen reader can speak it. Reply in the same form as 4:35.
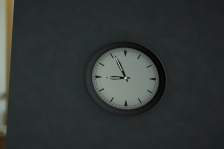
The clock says 8:56
